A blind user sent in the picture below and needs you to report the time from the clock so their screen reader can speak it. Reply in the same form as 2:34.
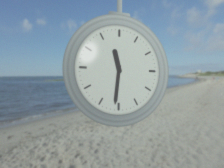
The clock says 11:31
